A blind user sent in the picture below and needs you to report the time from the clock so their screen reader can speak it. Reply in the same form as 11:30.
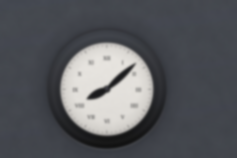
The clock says 8:08
